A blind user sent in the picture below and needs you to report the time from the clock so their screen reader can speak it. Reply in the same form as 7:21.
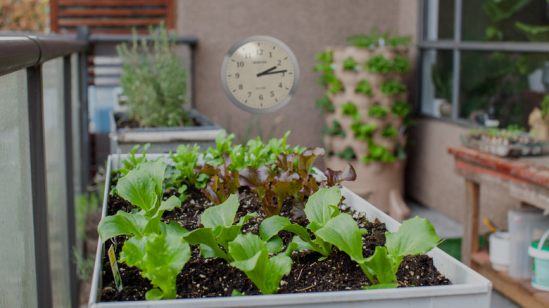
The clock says 2:14
